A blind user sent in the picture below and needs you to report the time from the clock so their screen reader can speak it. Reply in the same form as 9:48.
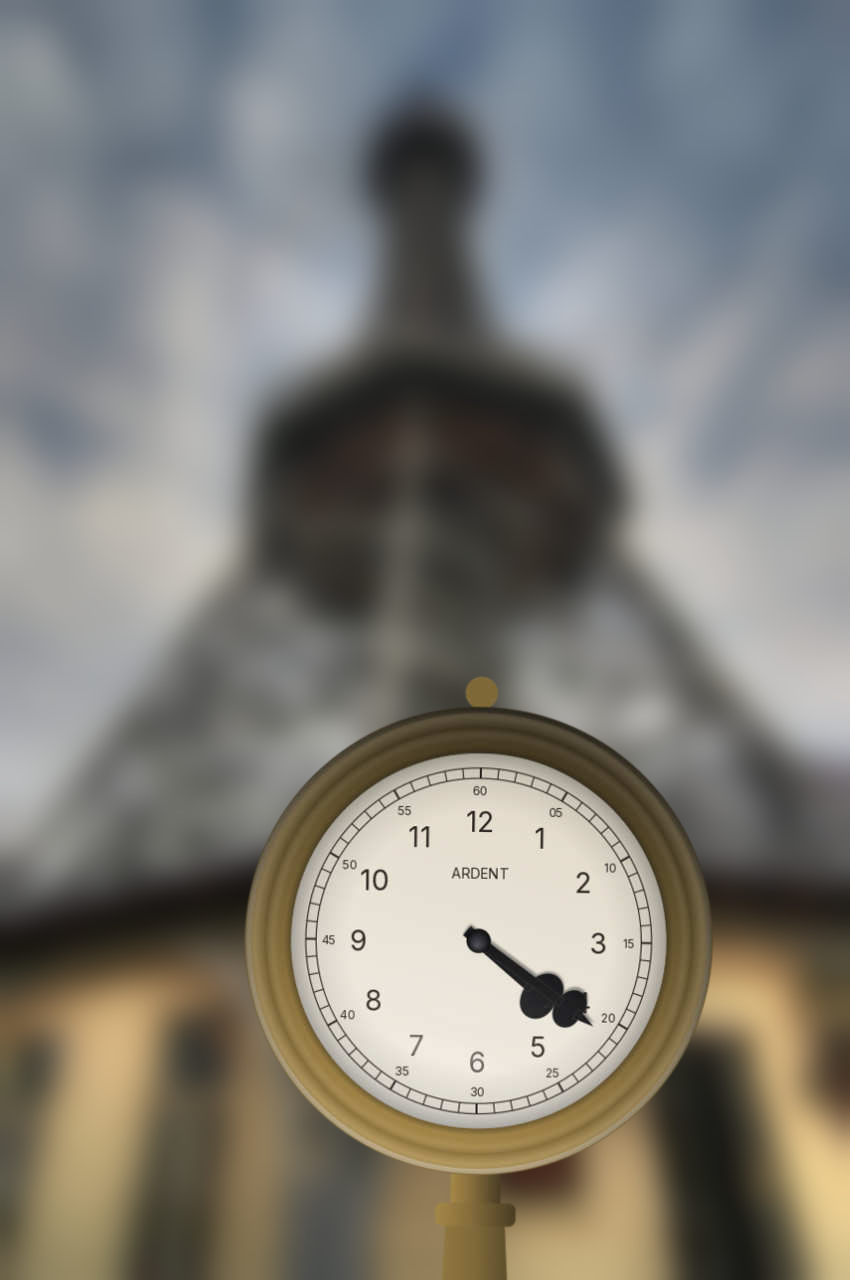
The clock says 4:21
